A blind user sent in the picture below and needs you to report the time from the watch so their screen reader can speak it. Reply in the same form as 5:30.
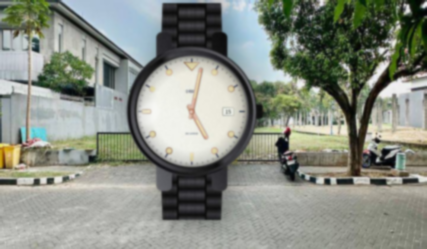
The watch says 5:02
